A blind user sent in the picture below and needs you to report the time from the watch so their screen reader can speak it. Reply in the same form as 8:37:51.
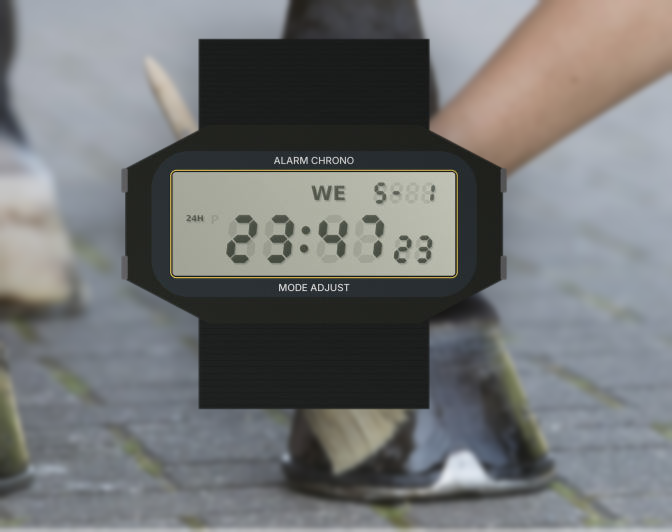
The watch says 23:47:23
